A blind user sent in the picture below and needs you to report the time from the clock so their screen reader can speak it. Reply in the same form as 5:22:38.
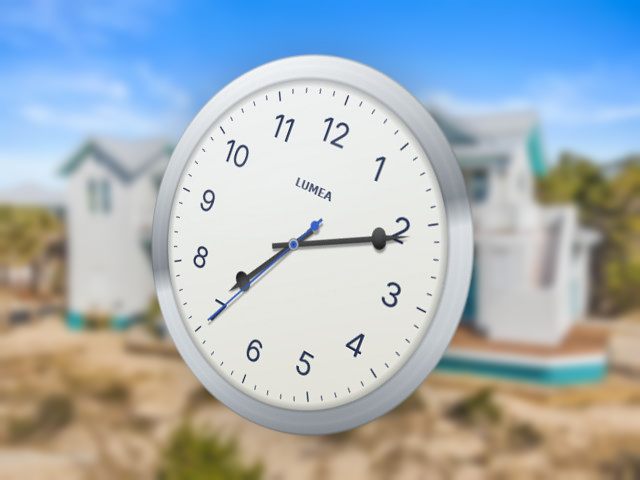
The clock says 7:10:35
